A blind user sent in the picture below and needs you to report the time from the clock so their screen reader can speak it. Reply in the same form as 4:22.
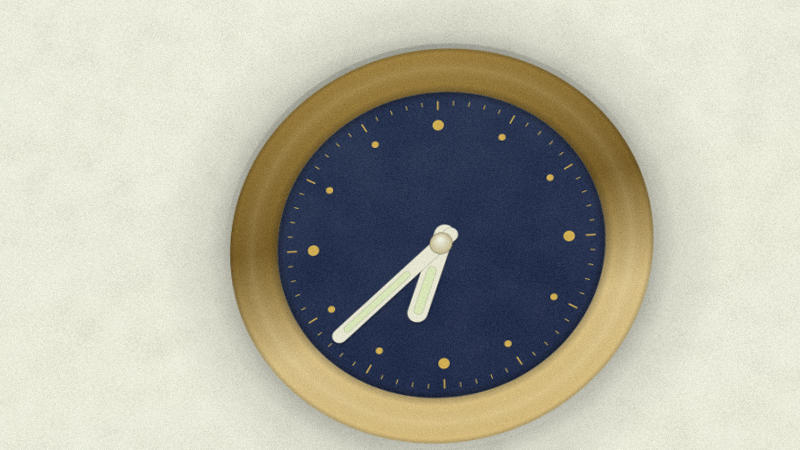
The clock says 6:38
